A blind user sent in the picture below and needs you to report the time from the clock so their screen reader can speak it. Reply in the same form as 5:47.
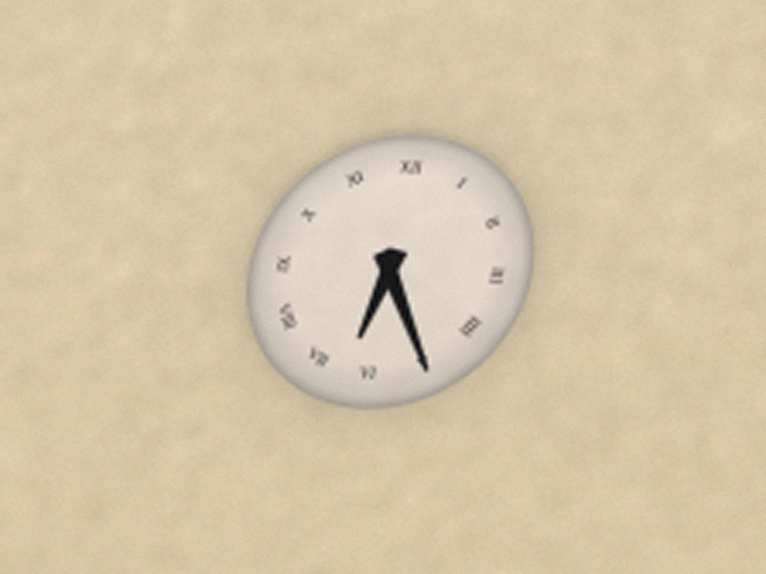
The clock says 6:25
